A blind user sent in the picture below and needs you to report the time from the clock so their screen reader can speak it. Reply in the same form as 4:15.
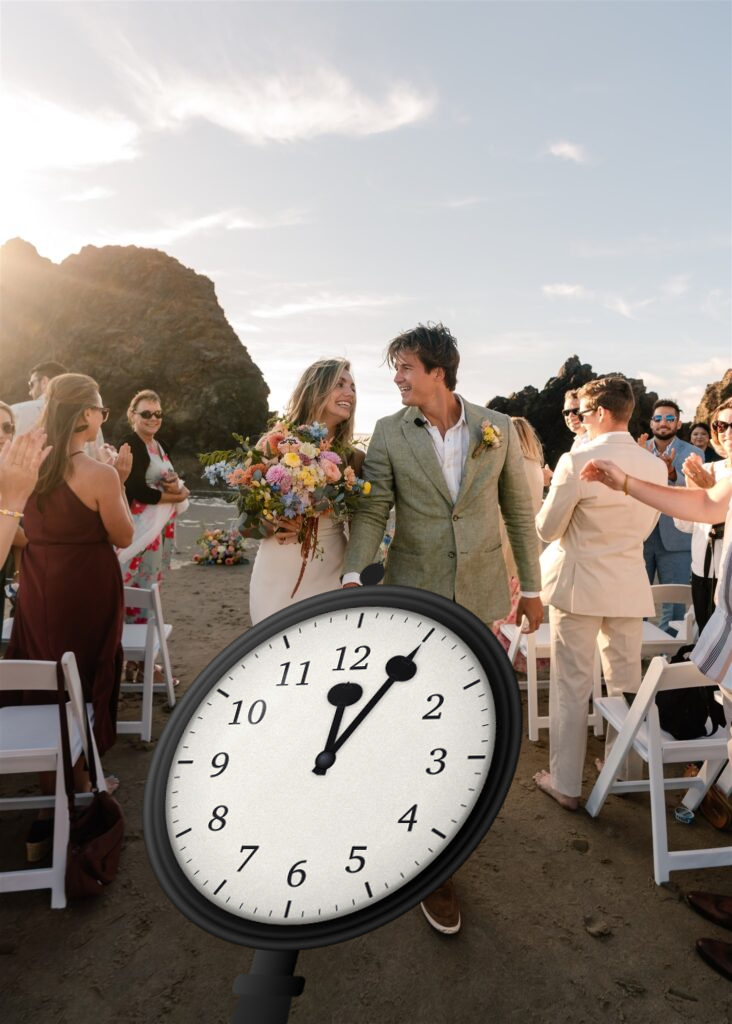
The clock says 12:05
